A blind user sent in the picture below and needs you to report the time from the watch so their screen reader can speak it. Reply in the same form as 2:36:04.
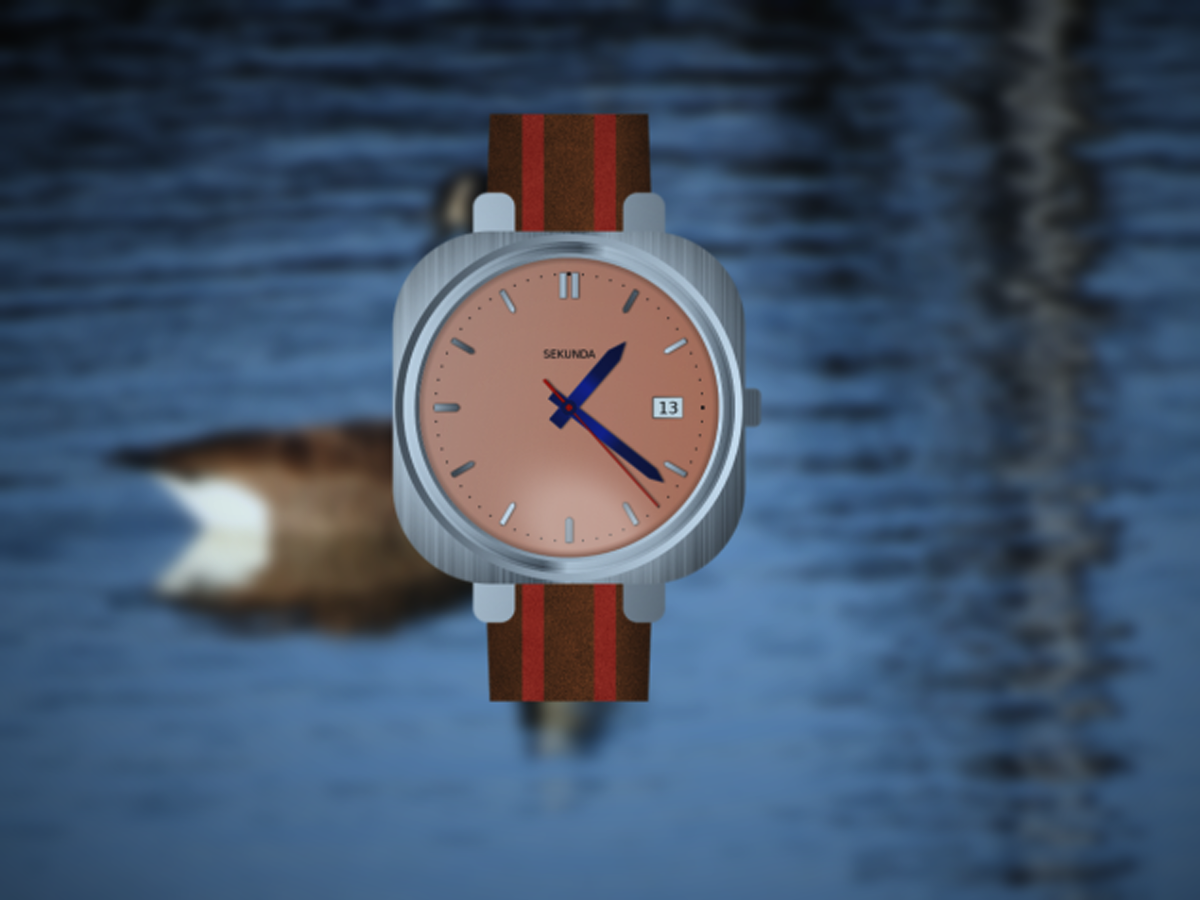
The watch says 1:21:23
